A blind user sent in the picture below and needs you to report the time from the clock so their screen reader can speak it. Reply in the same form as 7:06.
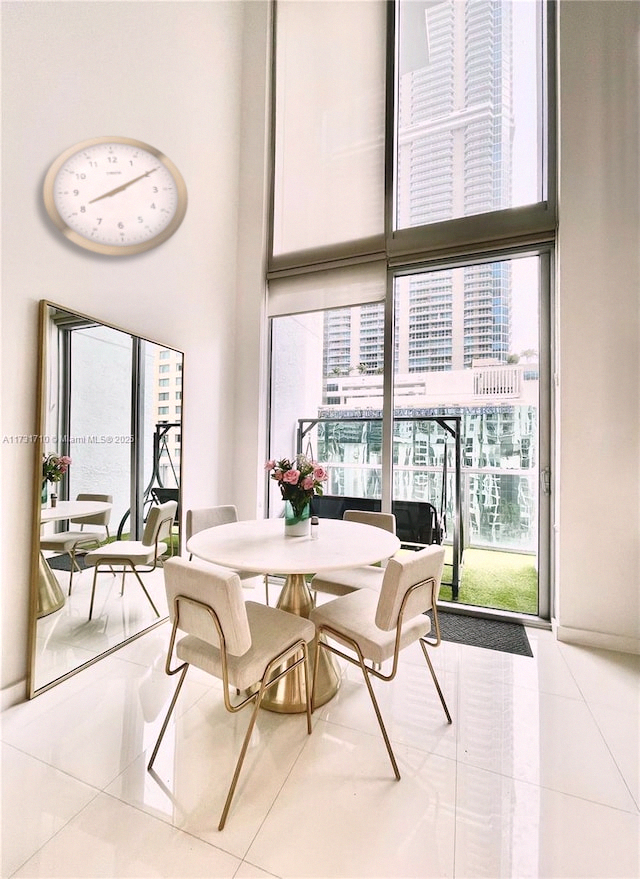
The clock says 8:10
